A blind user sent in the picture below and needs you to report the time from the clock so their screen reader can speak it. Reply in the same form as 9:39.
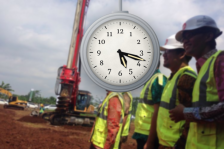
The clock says 5:18
